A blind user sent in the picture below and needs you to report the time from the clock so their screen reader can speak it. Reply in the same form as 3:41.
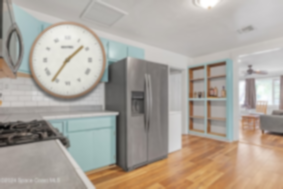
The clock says 1:36
